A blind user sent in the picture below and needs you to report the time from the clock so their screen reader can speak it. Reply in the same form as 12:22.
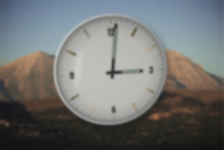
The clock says 3:01
